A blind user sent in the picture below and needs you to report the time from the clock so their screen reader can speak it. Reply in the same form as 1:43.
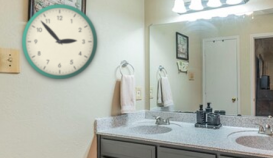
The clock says 2:53
